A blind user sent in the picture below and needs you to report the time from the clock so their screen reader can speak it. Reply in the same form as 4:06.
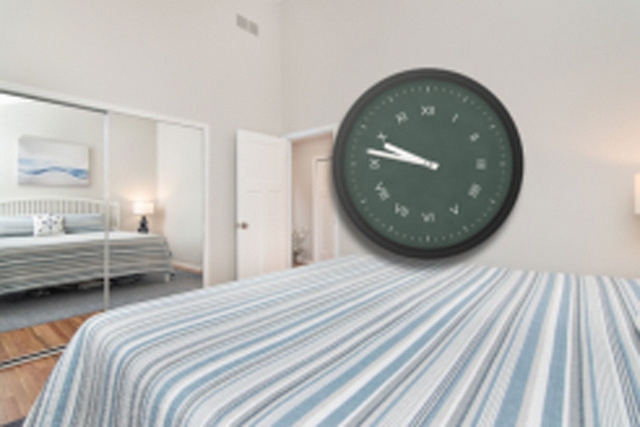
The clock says 9:47
